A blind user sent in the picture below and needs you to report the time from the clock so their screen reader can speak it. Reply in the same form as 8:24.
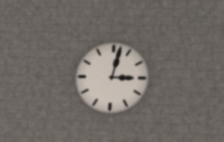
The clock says 3:02
